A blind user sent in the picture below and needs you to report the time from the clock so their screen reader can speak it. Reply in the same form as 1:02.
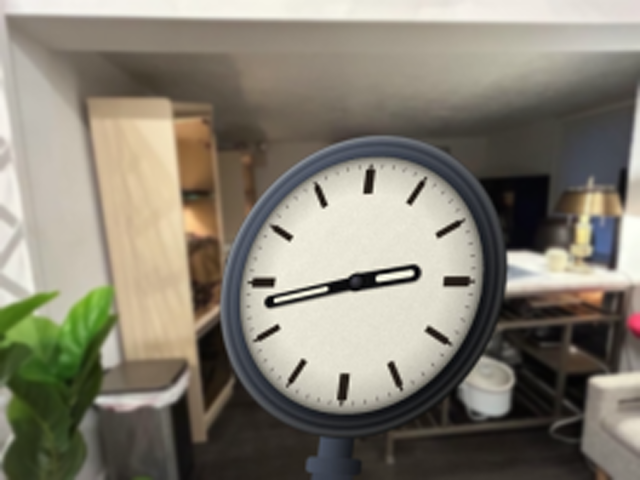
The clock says 2:43
